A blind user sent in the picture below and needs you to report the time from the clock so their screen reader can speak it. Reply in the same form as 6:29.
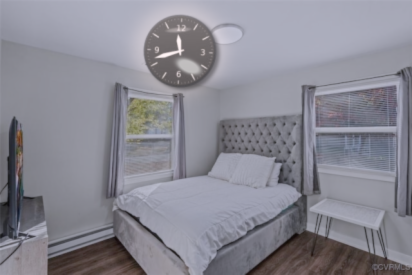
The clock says 11:42
